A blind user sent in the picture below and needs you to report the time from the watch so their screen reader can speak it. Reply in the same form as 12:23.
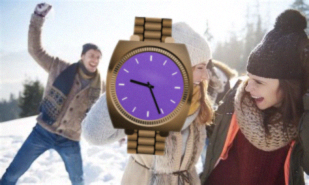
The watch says 9:26
